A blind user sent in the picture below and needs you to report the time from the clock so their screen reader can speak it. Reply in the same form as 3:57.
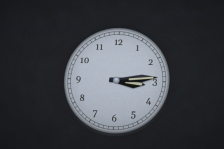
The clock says 3:14
